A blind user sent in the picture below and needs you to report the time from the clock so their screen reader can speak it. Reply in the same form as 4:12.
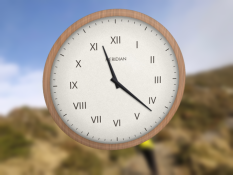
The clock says 11:22
